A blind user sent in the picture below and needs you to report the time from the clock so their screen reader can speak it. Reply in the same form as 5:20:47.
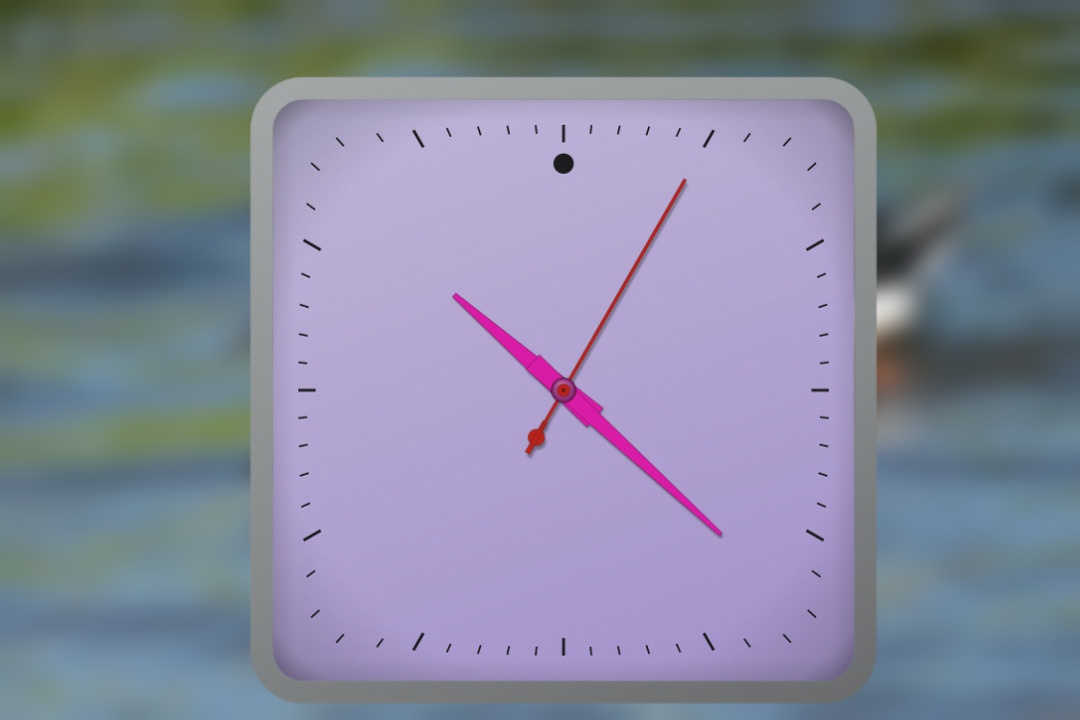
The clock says 10:22:05
